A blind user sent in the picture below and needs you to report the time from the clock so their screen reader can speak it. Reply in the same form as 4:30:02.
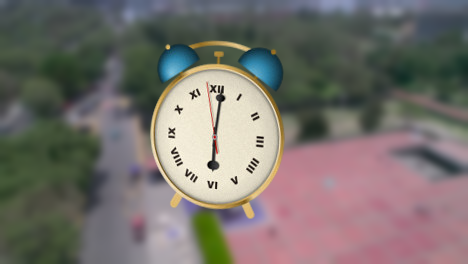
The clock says 6:00:58
